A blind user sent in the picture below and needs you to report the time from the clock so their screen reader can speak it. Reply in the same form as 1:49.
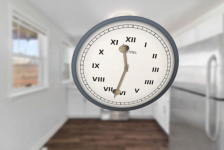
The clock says 11:32
